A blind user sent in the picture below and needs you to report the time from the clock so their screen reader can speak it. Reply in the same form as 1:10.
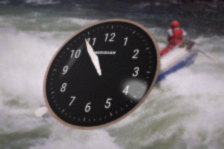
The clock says 10:54
